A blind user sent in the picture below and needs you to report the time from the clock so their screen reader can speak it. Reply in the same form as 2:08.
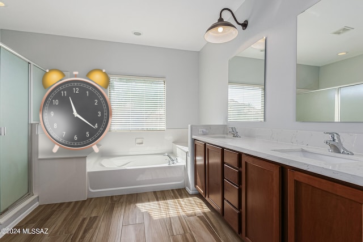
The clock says 11:21
